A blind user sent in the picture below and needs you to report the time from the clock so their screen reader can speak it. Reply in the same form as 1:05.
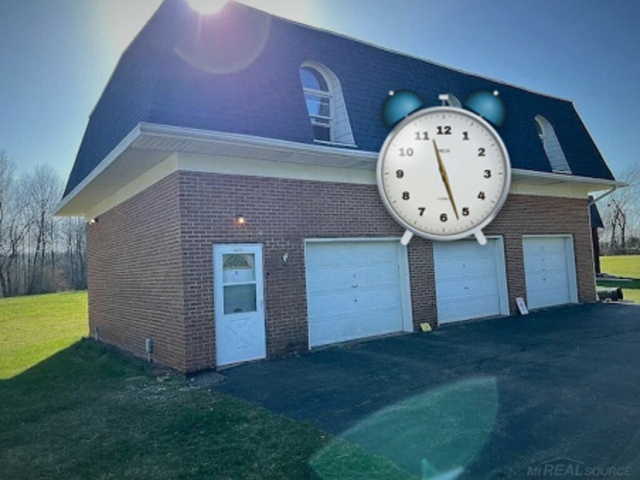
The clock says 11:27
